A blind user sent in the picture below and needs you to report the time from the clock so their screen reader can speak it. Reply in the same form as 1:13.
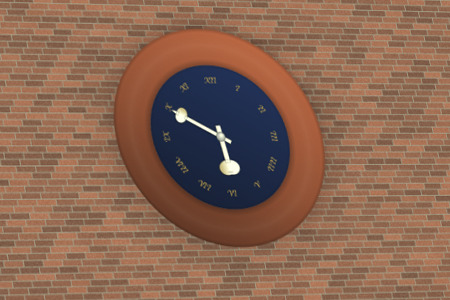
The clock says 5:50
